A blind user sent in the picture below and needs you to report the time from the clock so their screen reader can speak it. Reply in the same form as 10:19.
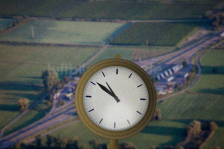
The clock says 10:51
